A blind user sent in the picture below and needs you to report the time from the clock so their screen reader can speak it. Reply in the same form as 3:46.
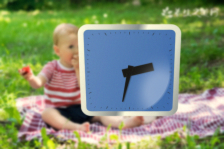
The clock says 2:32
